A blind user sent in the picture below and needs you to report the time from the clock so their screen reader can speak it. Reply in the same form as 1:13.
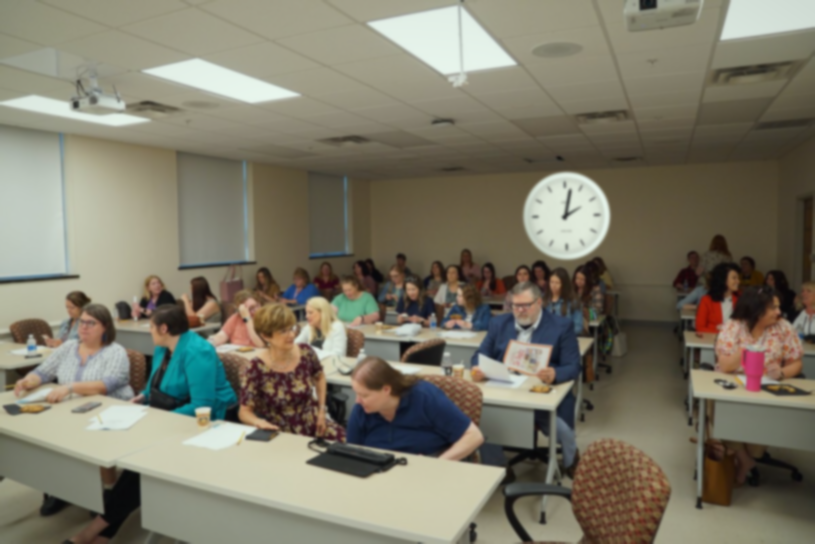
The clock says 2:02
